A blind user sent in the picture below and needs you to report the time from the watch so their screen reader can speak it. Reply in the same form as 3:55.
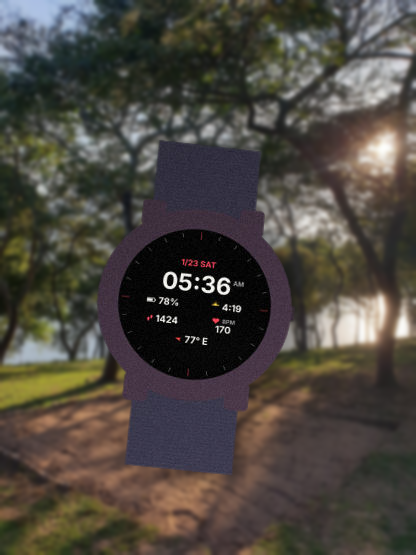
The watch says 5:36
